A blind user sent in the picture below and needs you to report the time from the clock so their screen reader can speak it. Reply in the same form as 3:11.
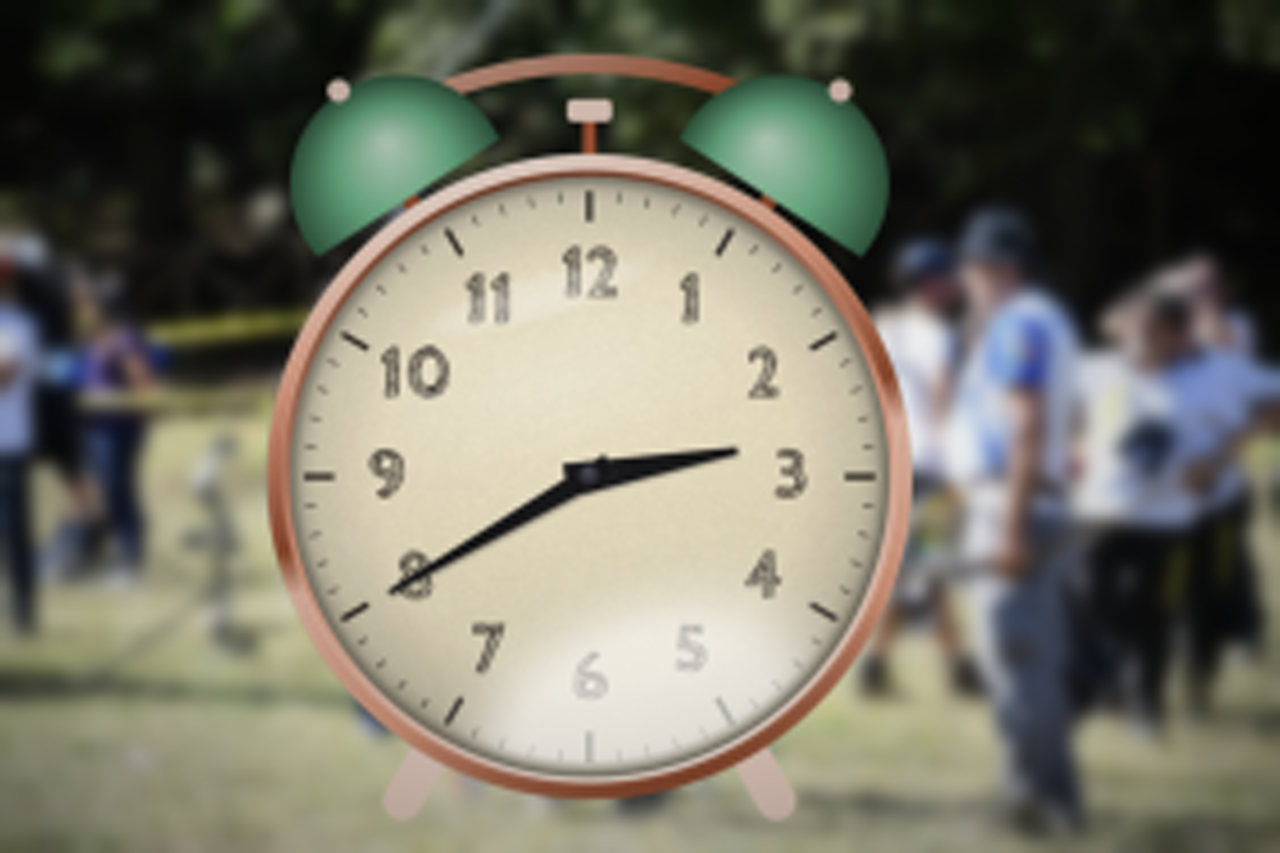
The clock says 2:40
